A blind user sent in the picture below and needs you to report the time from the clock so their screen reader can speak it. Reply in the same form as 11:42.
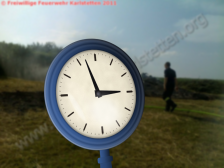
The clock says 2:57
